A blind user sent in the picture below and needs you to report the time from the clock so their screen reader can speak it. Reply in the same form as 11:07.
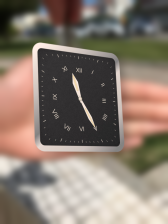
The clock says 11:25
